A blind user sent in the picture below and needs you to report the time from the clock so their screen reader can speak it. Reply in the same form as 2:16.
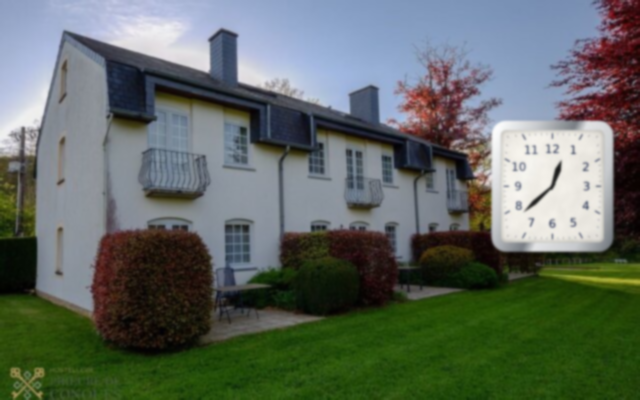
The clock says 12:38
